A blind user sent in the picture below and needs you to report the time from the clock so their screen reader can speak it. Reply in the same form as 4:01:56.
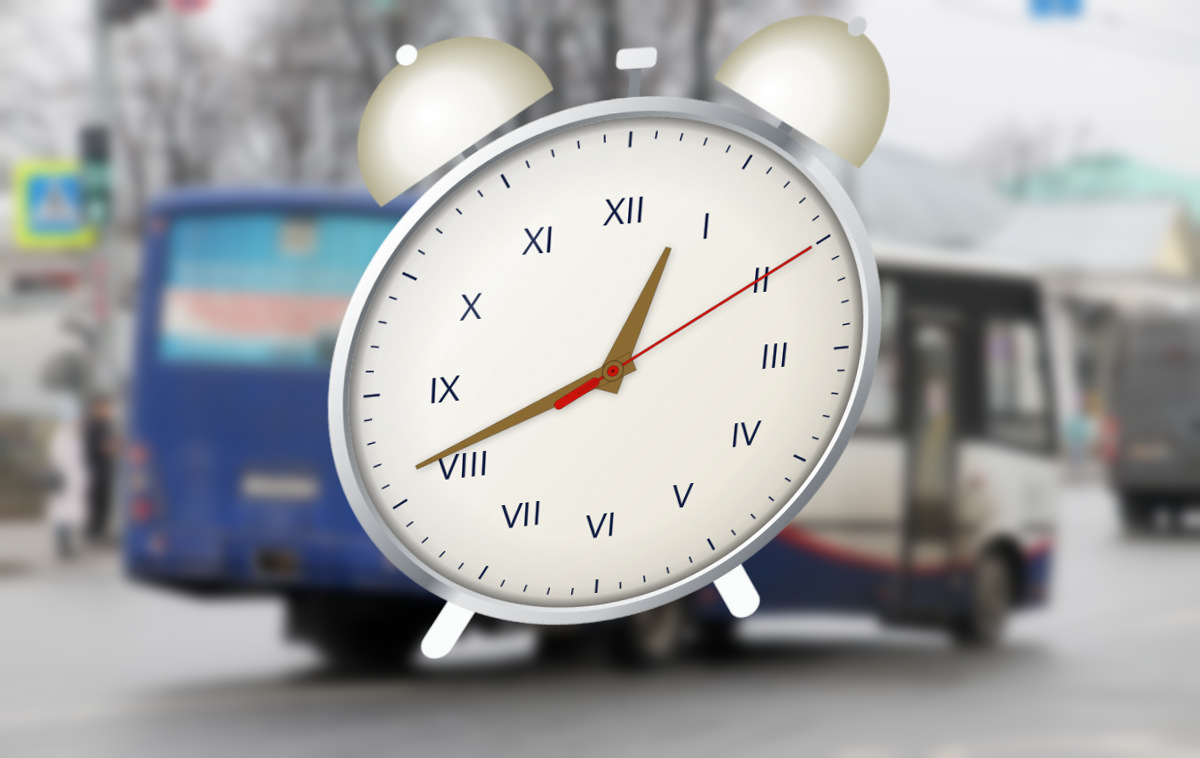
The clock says 12:41:10
